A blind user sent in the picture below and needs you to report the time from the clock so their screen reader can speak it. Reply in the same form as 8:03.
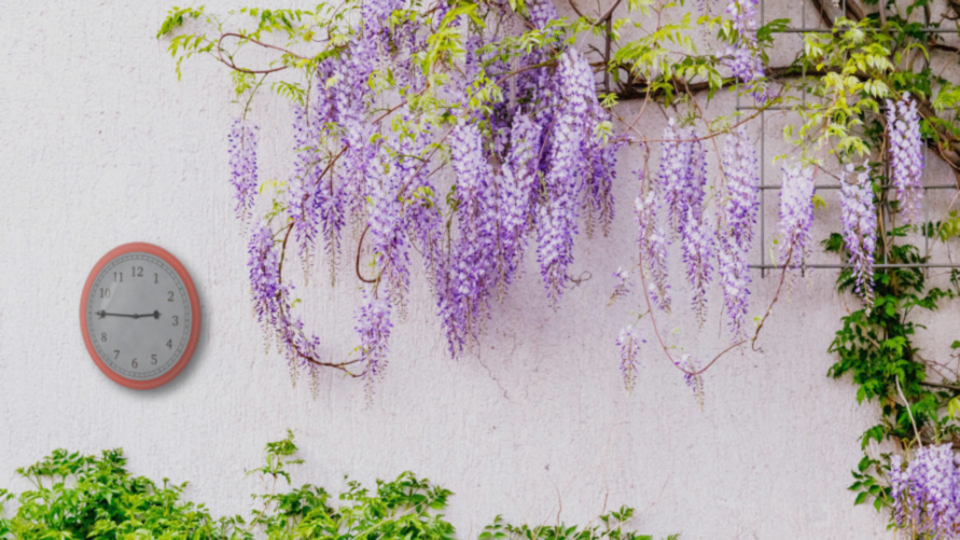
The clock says 2:45
